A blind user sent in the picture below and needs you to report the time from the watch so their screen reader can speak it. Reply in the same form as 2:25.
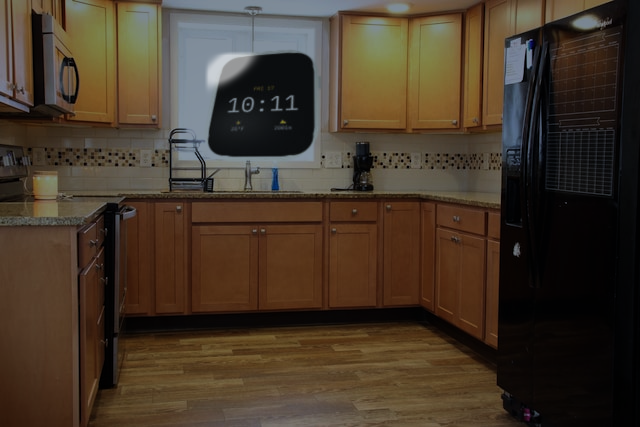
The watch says 10:11
